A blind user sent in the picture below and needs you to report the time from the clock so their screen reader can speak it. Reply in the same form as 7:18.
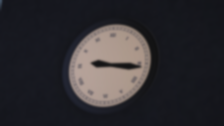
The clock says 9:16
